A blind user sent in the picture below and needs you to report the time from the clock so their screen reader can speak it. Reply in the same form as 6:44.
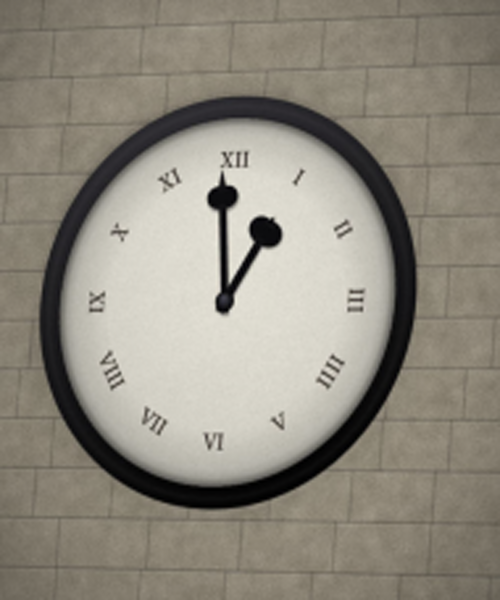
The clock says 12:59
